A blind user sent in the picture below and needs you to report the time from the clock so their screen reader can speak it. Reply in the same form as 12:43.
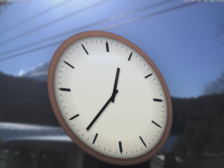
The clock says 12:37
